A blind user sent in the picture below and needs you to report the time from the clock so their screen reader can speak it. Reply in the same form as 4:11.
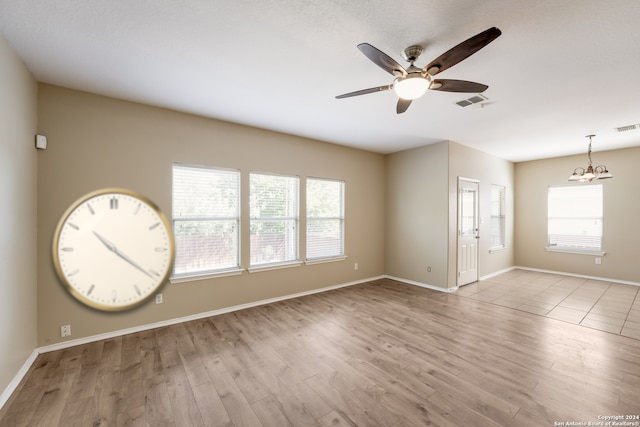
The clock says 10:21
